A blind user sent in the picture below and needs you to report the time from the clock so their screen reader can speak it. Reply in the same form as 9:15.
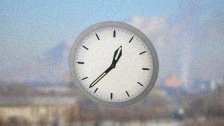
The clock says 12:37
